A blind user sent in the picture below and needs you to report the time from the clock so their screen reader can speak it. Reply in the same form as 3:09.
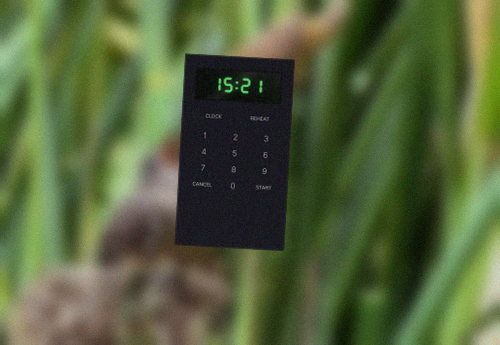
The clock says 15:21
